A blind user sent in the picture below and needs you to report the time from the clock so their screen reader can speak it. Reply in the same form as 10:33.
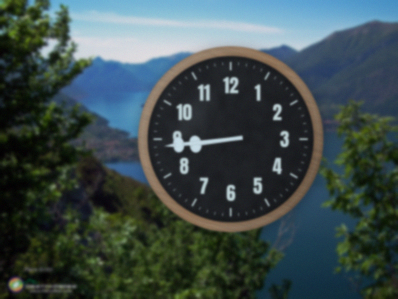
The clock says 8:44
